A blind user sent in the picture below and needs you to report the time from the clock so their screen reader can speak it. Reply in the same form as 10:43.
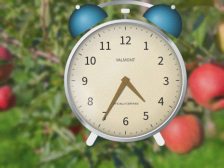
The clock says 4:35
